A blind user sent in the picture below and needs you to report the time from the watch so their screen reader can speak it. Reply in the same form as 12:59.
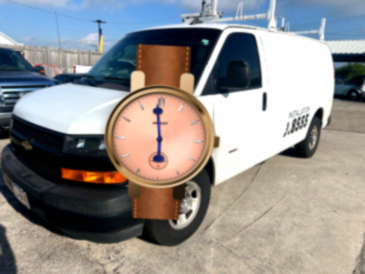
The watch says 5:59
